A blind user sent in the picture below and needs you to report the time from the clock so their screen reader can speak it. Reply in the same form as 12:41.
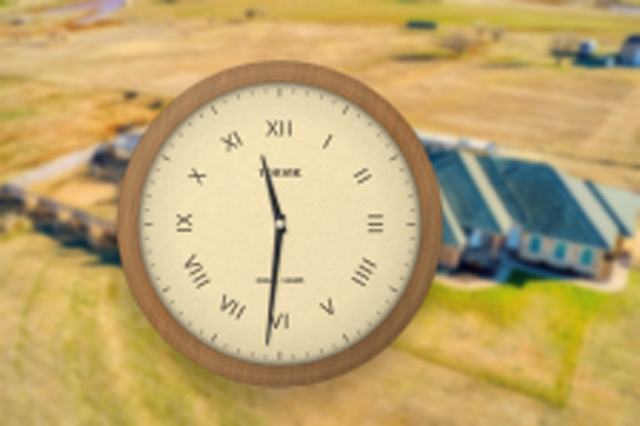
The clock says 11:31
